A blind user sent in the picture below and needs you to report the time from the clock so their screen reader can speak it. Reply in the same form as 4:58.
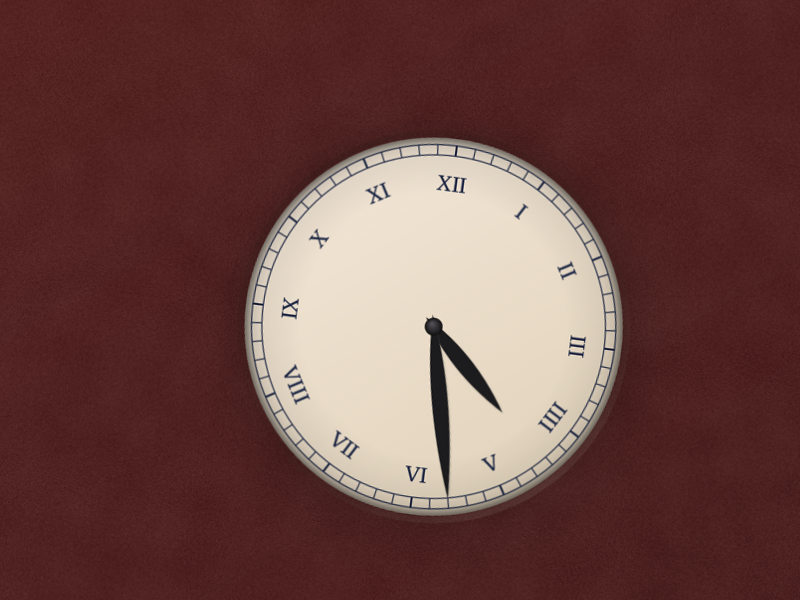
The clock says 4:28
